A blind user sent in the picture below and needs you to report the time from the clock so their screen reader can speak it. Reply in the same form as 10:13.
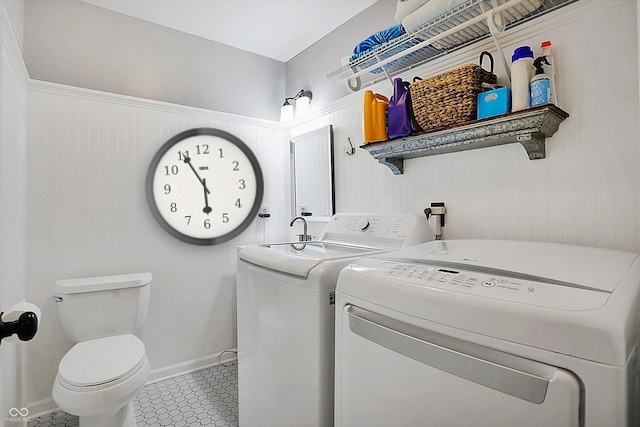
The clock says 5:55
